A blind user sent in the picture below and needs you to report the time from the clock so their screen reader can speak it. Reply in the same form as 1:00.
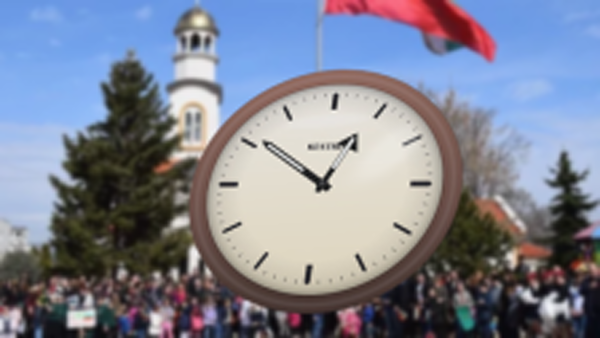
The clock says 12:51
